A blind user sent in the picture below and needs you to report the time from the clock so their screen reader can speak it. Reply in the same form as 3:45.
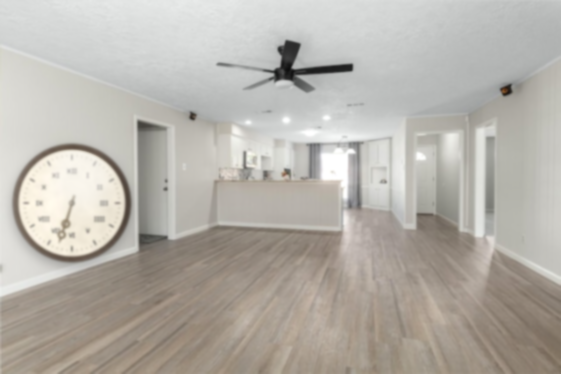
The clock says 6:33
